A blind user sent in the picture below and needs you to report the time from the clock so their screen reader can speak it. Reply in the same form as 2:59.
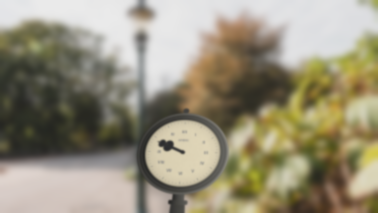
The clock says 9:49
